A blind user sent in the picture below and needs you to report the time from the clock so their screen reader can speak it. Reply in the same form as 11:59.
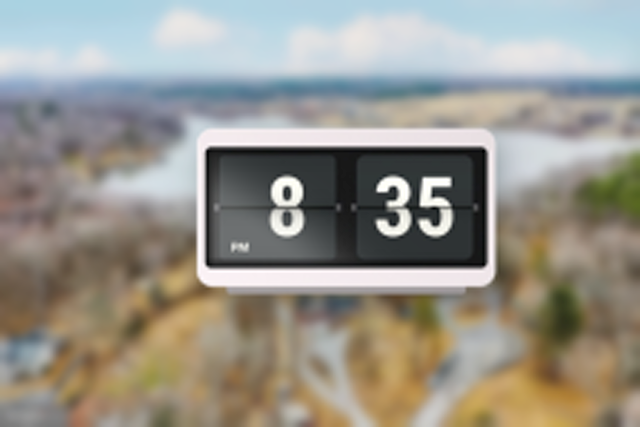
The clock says 8:35
